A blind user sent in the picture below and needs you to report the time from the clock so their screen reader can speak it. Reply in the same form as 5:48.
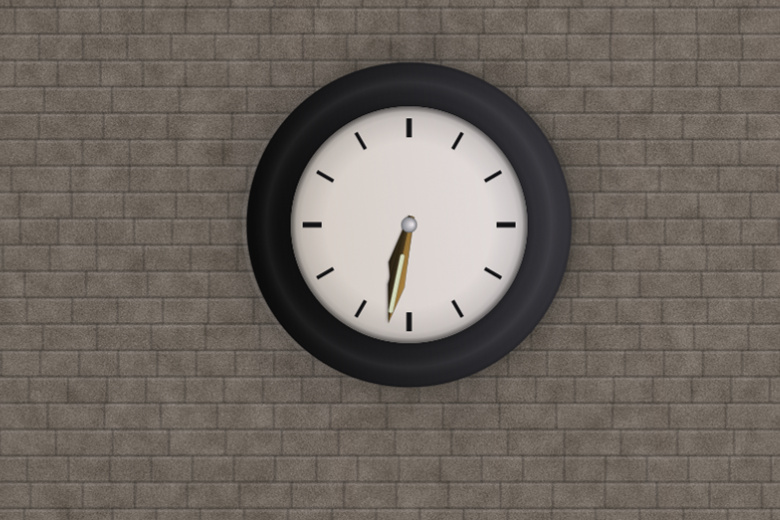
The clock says 6:32
